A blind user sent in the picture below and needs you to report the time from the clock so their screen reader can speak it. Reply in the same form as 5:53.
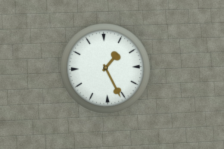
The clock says 1:26
